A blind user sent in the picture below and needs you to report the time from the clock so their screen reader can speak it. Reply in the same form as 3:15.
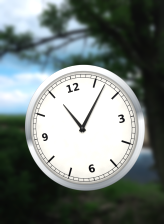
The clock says 11:07
